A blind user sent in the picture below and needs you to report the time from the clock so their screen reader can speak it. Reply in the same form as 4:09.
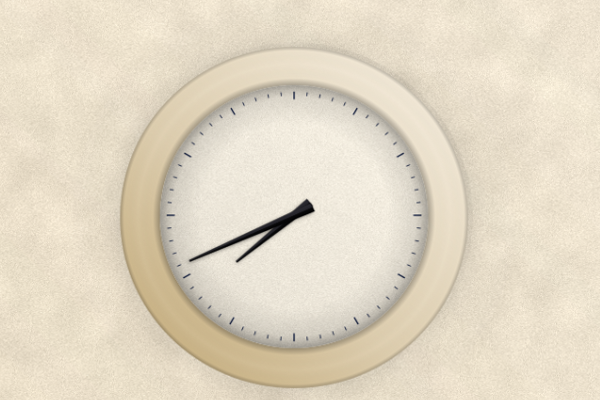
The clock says 7:41
